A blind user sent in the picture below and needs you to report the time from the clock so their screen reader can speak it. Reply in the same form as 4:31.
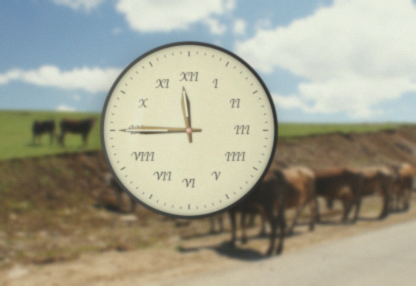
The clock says 11:45
